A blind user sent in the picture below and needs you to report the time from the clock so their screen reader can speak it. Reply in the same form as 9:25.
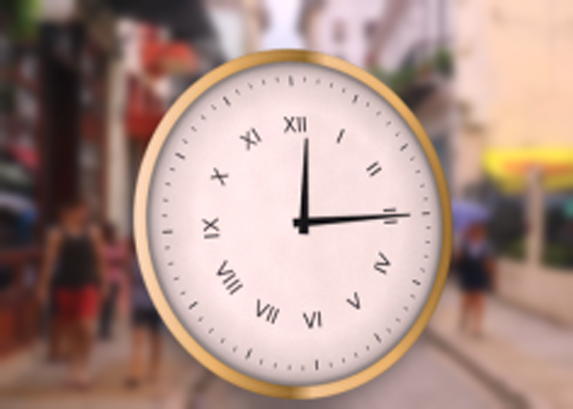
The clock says 12:15
